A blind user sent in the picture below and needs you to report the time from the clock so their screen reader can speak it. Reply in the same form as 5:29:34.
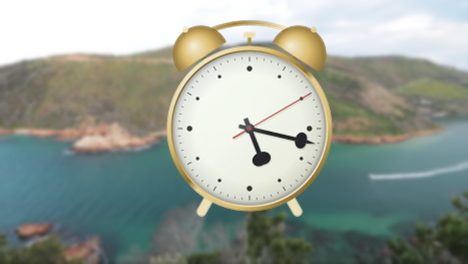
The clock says 5:17:10
